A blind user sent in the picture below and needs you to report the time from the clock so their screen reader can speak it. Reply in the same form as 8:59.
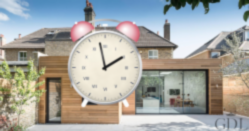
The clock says 1:58
